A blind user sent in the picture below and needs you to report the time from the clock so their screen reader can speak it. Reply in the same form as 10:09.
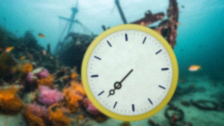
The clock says 7:38
